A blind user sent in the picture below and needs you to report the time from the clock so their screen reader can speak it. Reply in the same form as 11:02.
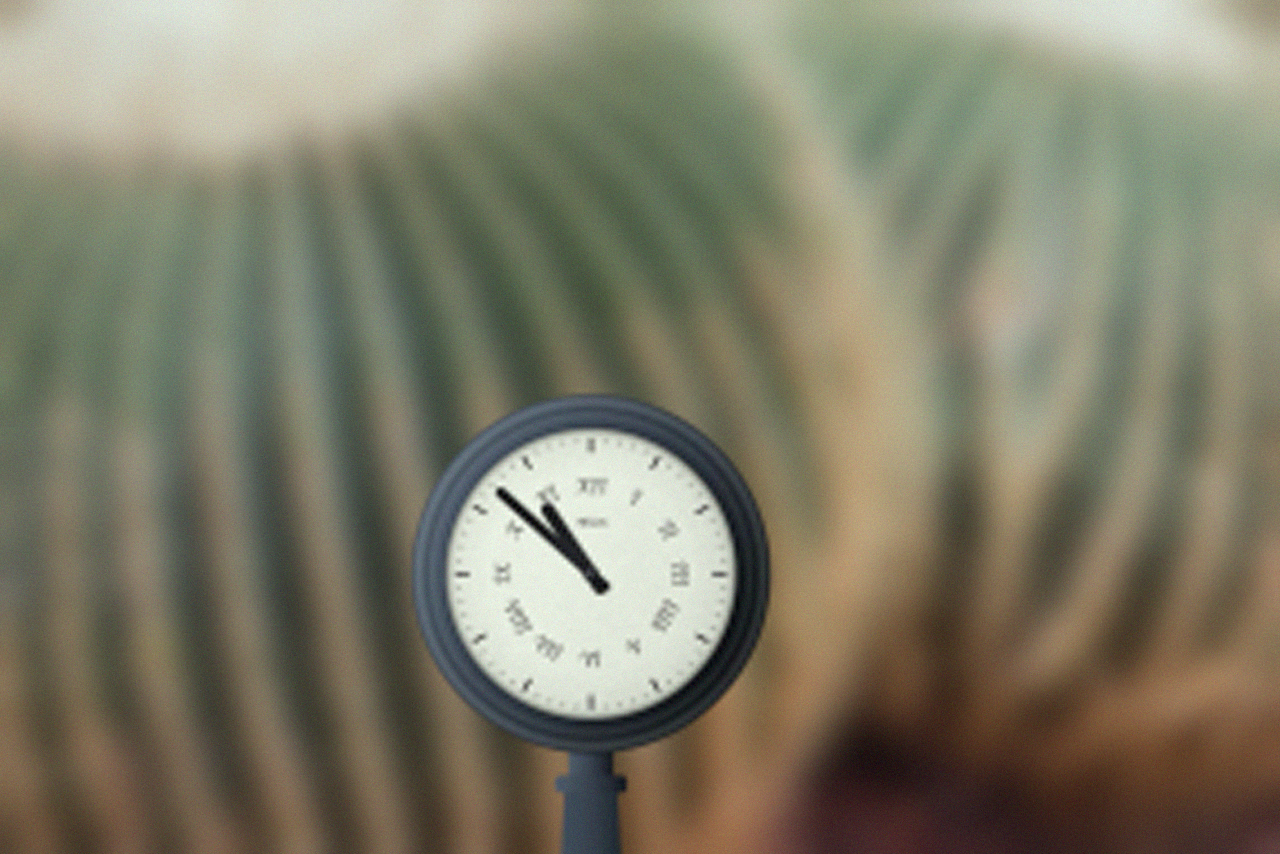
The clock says 10:52
